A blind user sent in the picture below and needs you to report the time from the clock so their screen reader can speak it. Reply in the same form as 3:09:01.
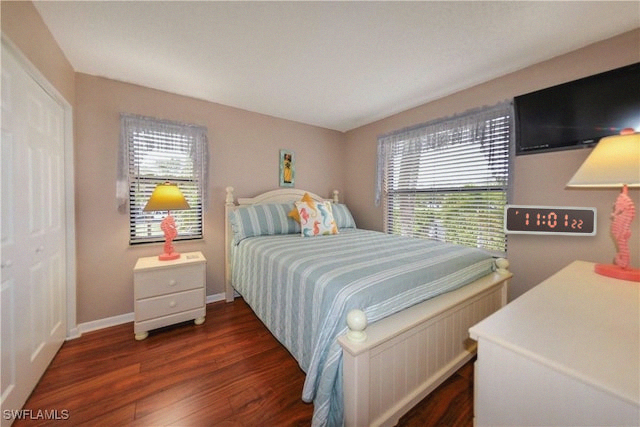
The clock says 11:01:22
